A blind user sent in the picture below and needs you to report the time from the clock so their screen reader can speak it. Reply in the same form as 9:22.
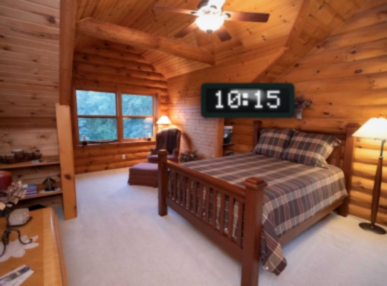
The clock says 10:15
